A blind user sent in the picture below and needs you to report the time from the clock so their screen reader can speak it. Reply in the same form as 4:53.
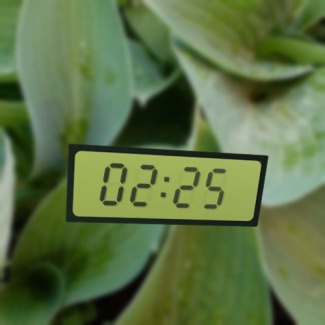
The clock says 2:25
